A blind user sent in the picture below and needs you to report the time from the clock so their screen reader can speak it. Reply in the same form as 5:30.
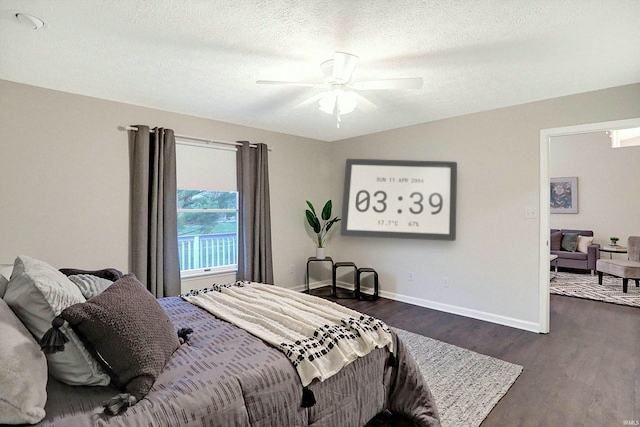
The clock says 3:39
